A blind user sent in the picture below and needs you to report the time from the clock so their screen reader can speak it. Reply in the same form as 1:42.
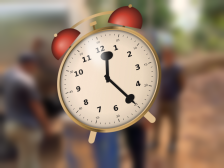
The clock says 12:25
